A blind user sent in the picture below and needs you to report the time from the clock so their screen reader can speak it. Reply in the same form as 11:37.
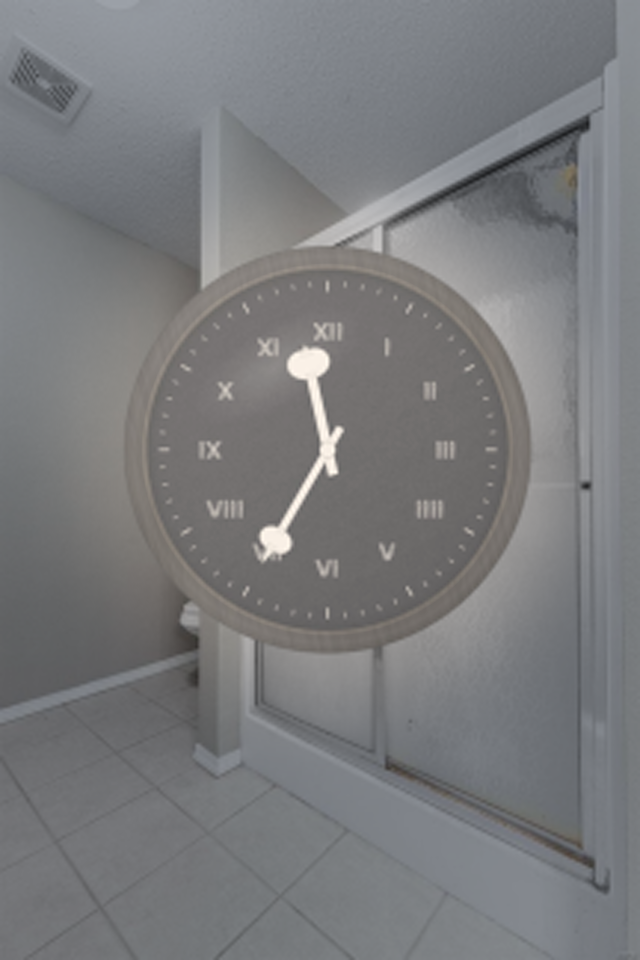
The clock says 11:35
